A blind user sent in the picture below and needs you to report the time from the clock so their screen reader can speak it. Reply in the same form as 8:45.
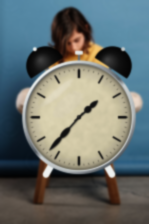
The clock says 1:37
